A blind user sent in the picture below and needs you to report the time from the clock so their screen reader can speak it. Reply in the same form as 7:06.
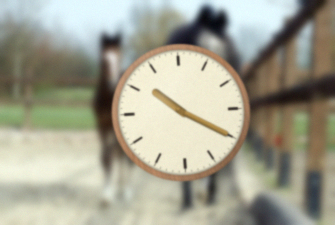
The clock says 10:20
